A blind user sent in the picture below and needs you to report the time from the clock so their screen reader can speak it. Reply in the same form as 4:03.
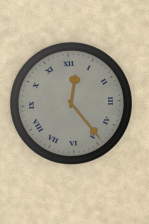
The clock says 12:24
